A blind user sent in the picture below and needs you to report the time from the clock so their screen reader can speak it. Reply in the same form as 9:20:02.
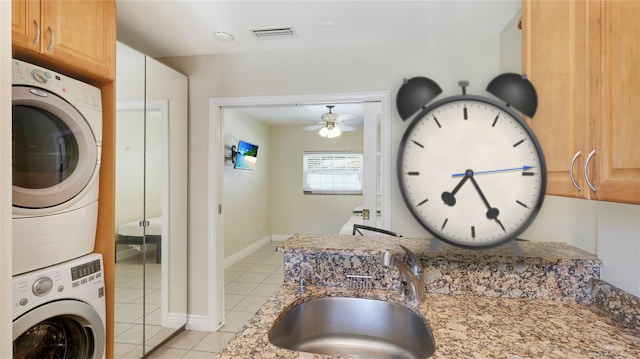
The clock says 7:25:14
